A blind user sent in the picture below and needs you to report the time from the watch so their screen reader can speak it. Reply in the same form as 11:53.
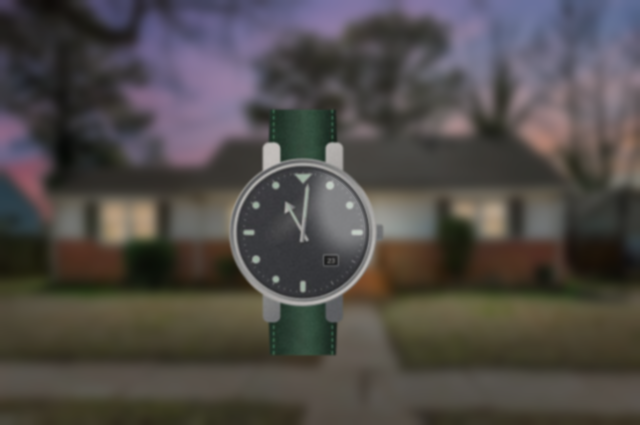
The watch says 11:01
